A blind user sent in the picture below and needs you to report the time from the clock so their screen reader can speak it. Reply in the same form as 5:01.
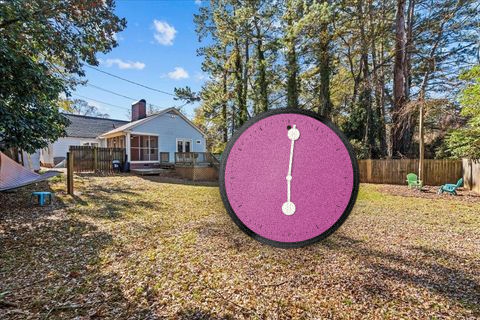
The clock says 6:01
